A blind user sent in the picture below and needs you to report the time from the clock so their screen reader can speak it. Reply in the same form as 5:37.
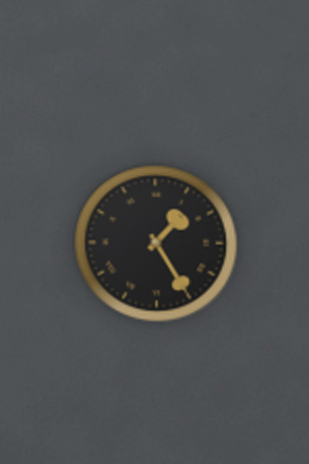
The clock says 1:25
